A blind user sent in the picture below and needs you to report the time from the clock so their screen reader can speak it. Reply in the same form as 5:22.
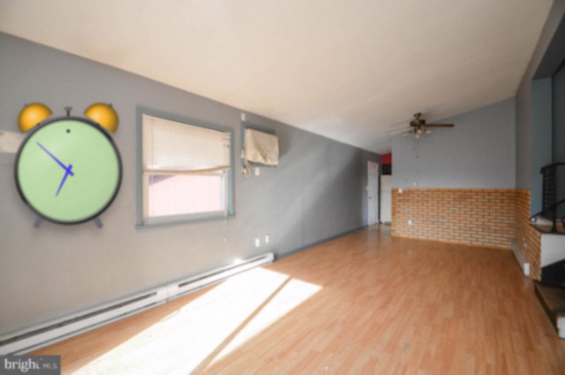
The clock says 6:52
